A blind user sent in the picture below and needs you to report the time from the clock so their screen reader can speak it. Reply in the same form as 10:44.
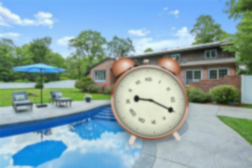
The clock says 9:20
